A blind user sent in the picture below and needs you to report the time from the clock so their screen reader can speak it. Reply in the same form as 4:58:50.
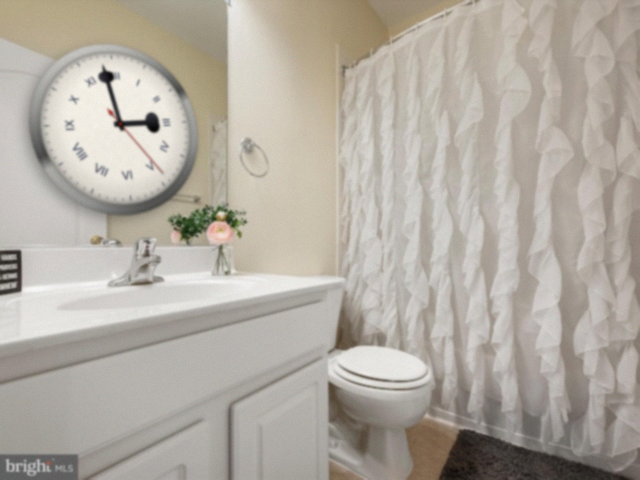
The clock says 2:58:24
